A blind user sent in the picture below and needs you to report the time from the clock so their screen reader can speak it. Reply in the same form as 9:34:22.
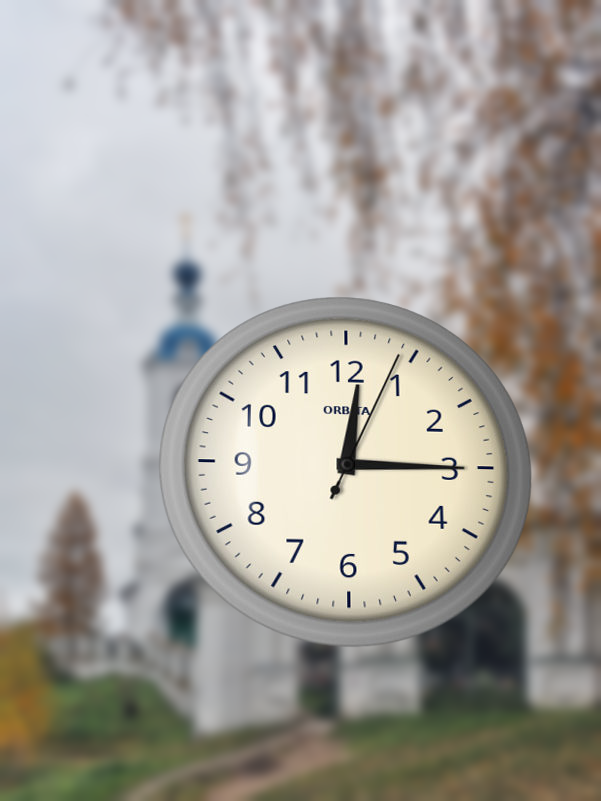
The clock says 12:15:04
